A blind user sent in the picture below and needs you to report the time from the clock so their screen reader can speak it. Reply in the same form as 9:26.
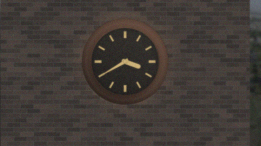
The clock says 3:40
